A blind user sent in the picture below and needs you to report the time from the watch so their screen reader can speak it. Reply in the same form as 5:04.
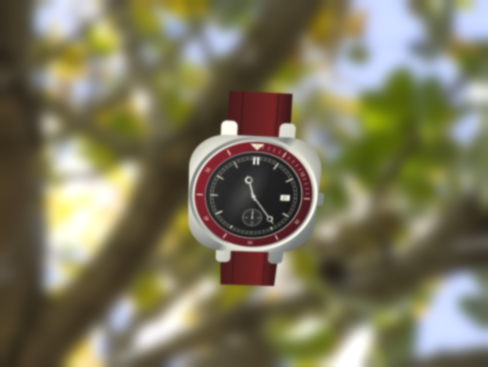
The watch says 11:24
